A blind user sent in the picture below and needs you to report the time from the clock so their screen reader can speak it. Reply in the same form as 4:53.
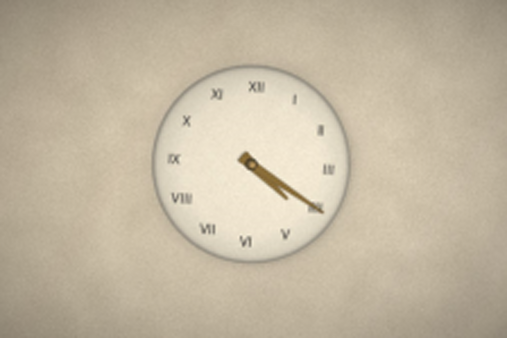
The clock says 4:20
